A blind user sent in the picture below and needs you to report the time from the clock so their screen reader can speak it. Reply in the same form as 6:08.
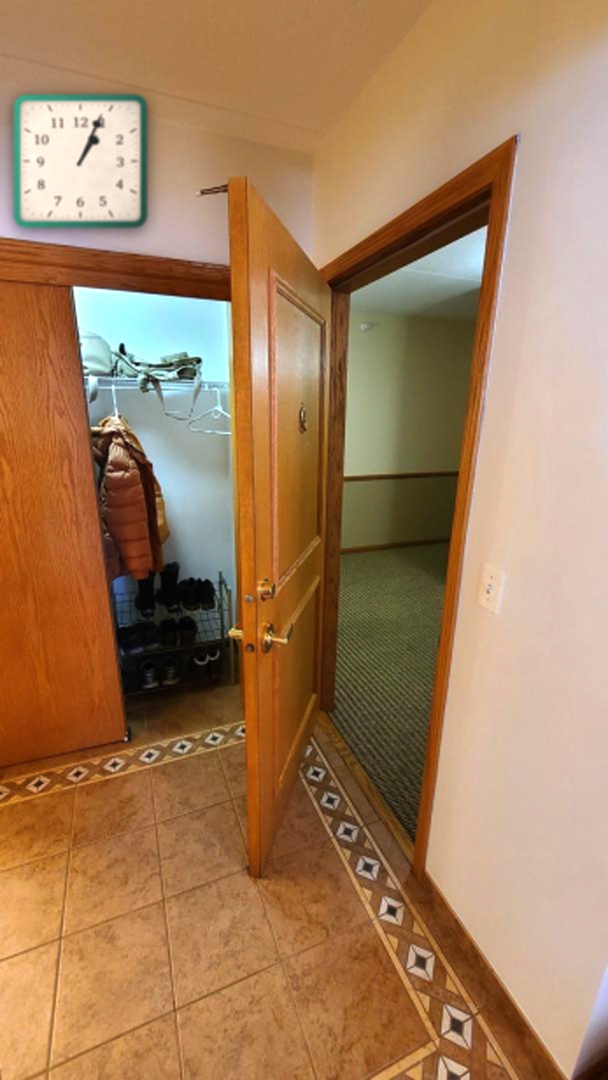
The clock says 1:04
